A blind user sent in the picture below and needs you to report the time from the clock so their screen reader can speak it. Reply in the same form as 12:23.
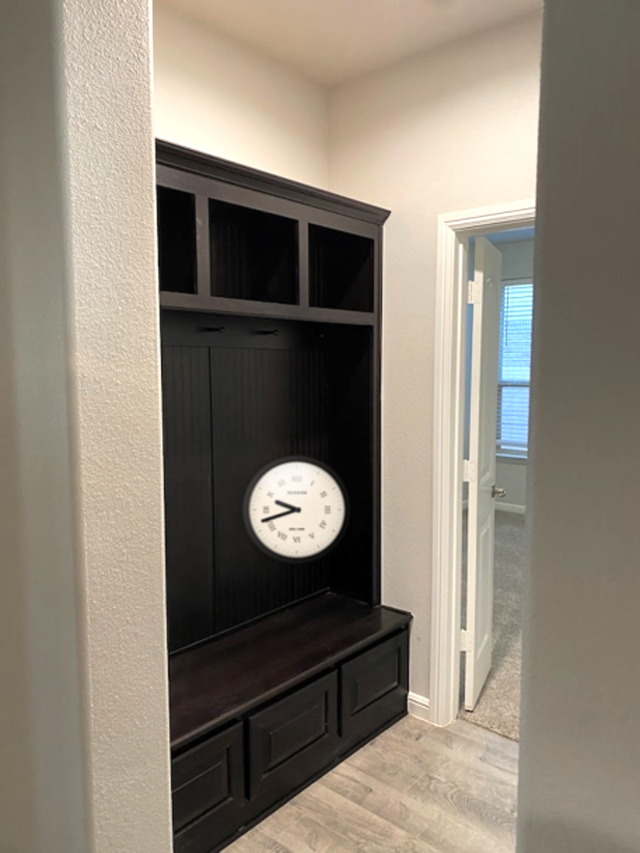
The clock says 9:42
